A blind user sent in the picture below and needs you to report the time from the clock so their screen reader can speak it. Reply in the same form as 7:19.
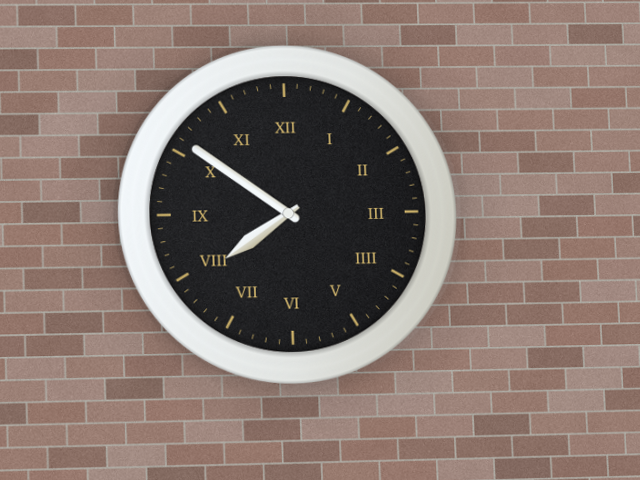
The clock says 7:51
